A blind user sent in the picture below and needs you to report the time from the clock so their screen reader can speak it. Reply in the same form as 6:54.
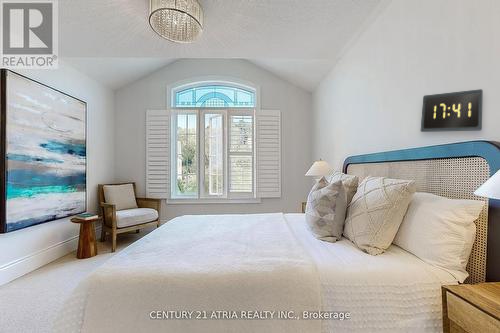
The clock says 17:41
